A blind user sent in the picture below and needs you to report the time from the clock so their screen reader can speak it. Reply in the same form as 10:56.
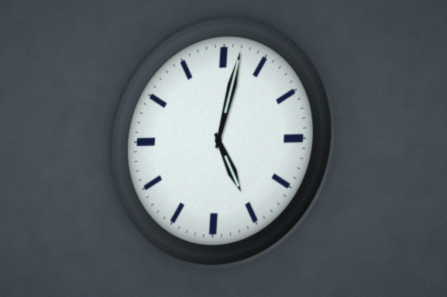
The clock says 5:02
